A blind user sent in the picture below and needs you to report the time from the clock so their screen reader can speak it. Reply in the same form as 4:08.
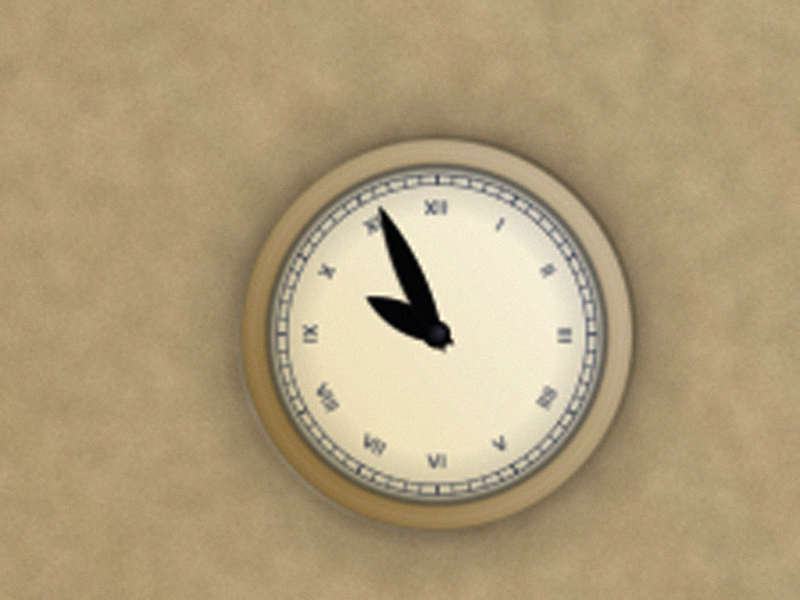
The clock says 9:56
